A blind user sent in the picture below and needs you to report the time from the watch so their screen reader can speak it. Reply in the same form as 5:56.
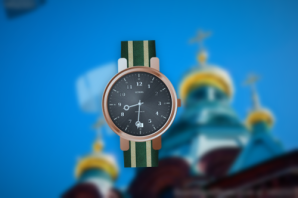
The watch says 8:31
